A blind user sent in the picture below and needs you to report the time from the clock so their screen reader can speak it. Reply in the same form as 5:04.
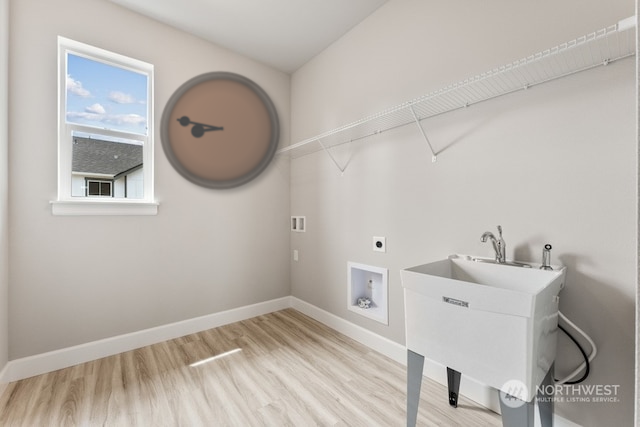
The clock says 8:47
